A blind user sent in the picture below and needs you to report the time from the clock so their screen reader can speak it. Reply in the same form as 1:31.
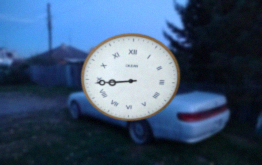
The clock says 8:44
